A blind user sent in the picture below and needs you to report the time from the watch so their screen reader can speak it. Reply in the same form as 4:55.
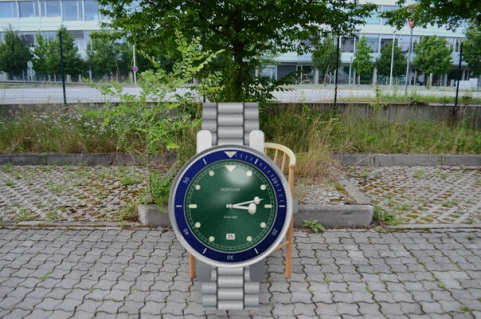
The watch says 3:13
